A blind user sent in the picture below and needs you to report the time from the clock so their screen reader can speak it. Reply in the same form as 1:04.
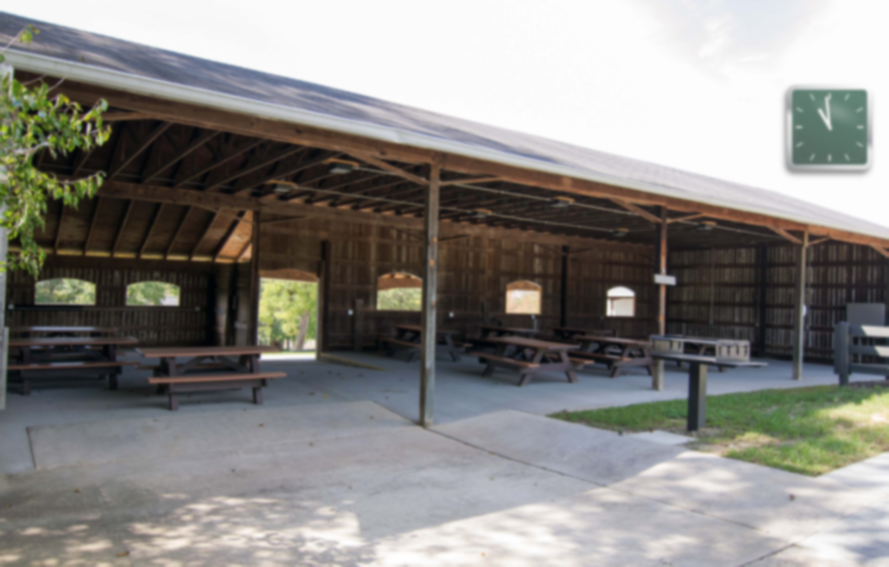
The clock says 10:59
